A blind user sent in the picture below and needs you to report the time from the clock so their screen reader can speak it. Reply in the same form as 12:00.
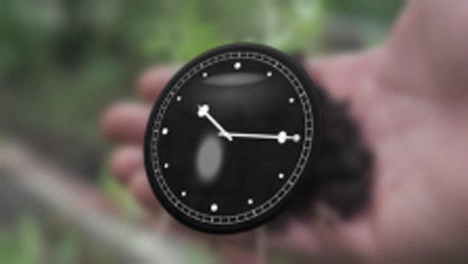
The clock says 10:15
